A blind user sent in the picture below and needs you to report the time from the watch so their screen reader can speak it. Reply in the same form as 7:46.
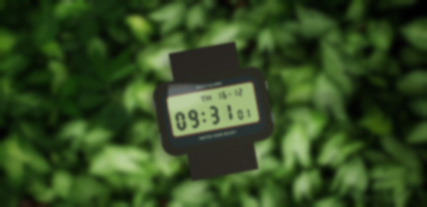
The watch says 9:31
